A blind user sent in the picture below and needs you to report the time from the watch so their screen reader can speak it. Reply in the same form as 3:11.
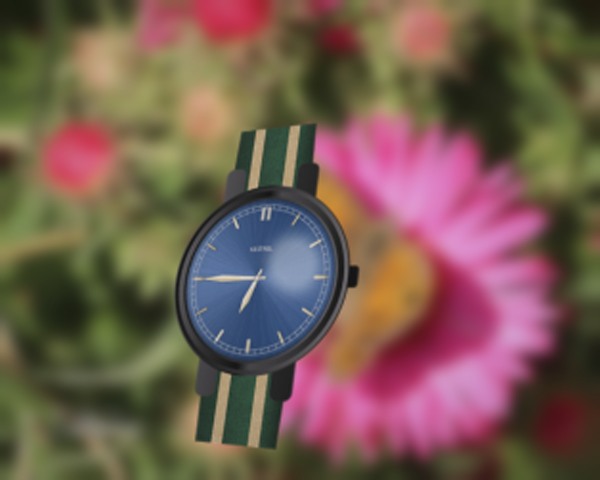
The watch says 6:45
